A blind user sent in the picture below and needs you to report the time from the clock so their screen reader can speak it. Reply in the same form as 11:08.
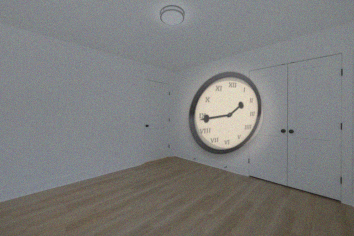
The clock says 1:44
